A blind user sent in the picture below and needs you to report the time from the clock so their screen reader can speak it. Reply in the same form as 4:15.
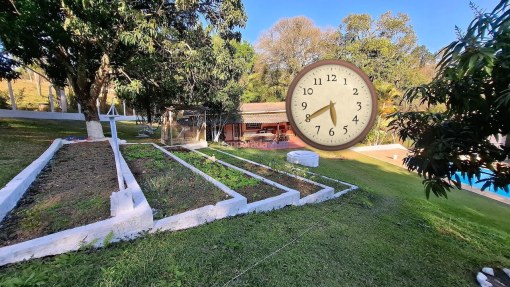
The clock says 5:40
